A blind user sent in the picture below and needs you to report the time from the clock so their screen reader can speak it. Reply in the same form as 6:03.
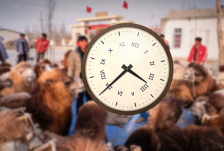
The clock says 3:35
